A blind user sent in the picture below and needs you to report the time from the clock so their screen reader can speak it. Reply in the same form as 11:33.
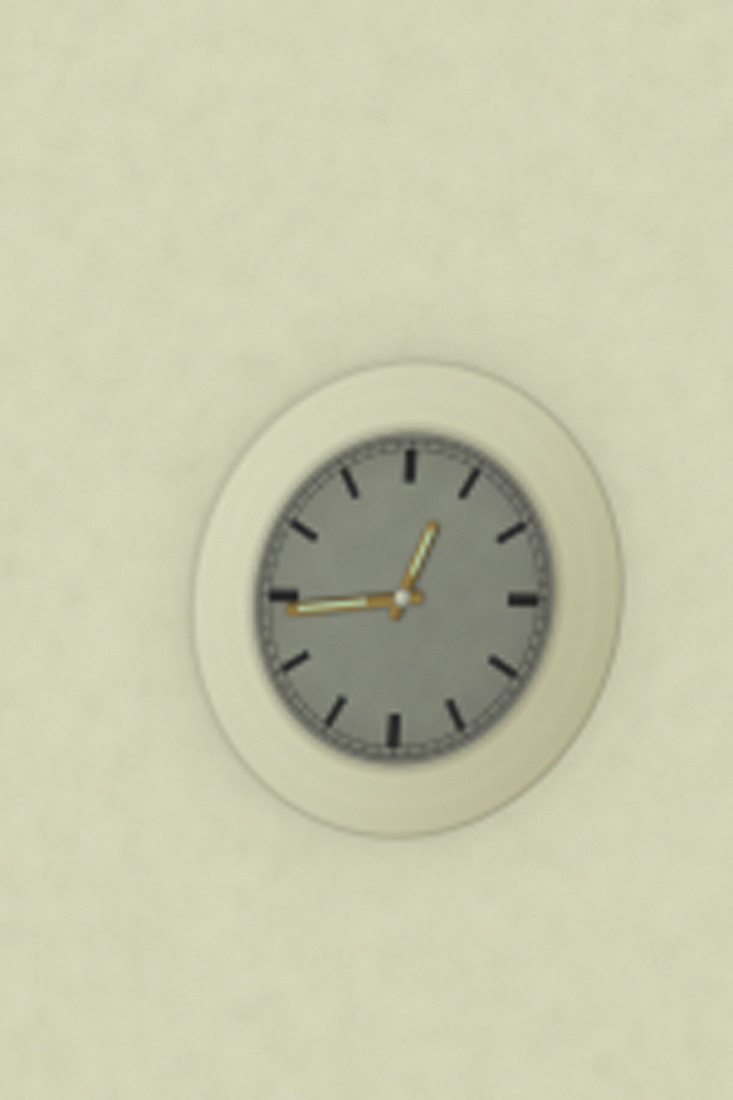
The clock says 12:44
